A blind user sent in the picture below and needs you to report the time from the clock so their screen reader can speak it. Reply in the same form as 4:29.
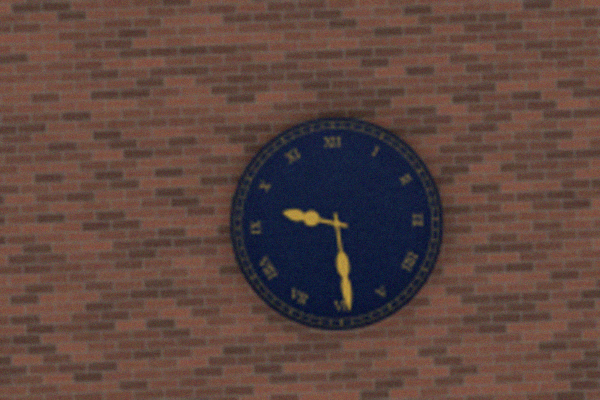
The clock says 9:29
